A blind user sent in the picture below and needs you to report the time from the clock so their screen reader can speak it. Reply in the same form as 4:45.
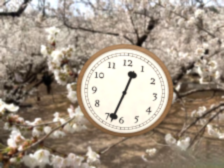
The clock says 12:33
